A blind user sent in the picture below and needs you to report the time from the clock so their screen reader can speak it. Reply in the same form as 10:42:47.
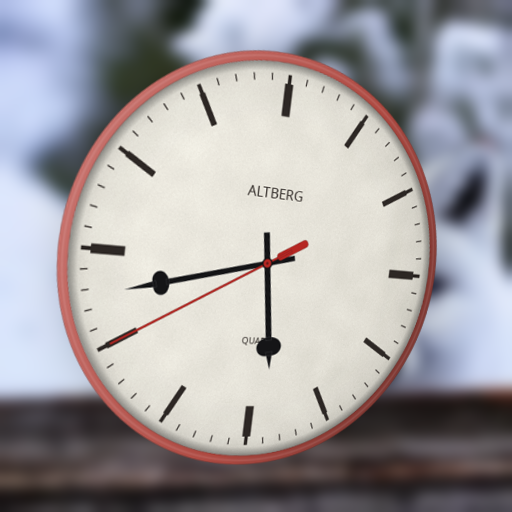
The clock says 5:42:40
